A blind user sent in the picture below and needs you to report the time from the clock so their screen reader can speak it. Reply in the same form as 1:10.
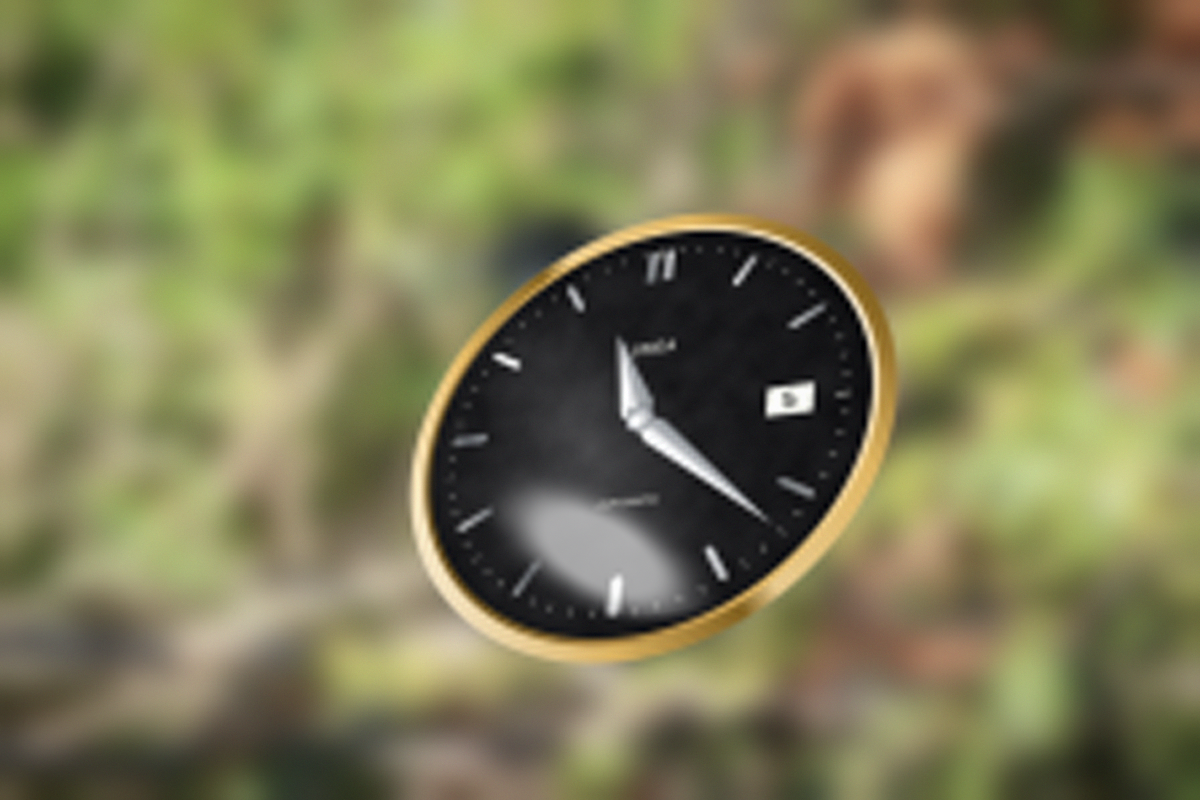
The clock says 11:22
